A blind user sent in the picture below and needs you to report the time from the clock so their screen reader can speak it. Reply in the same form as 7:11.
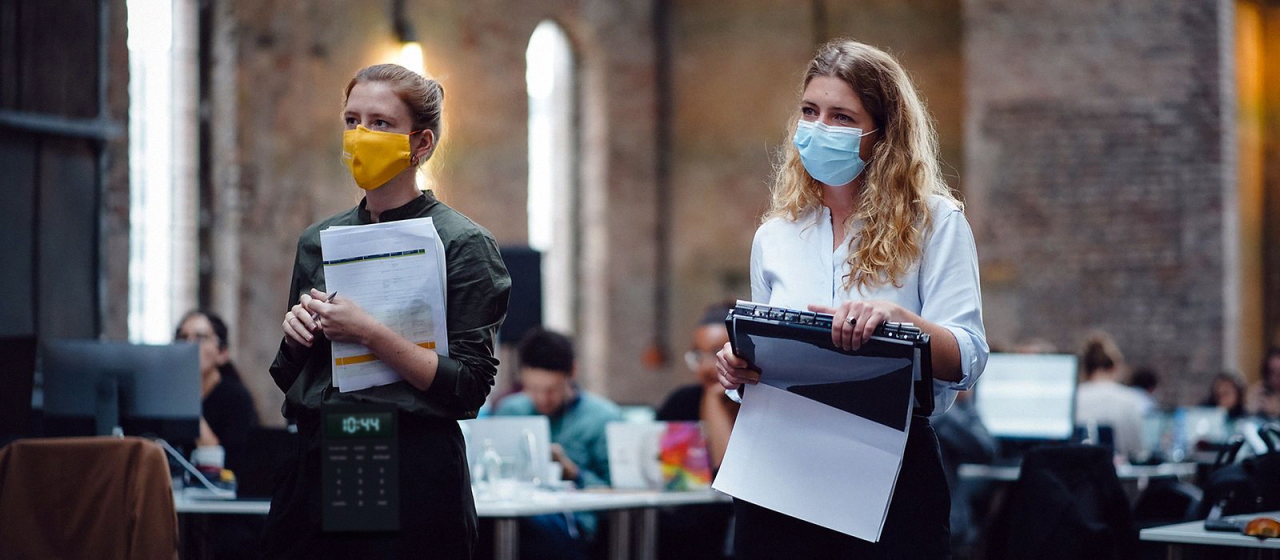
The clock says 10:44
